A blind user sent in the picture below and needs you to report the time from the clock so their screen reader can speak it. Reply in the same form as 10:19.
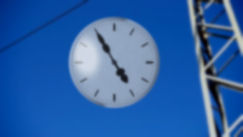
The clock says 4:55
